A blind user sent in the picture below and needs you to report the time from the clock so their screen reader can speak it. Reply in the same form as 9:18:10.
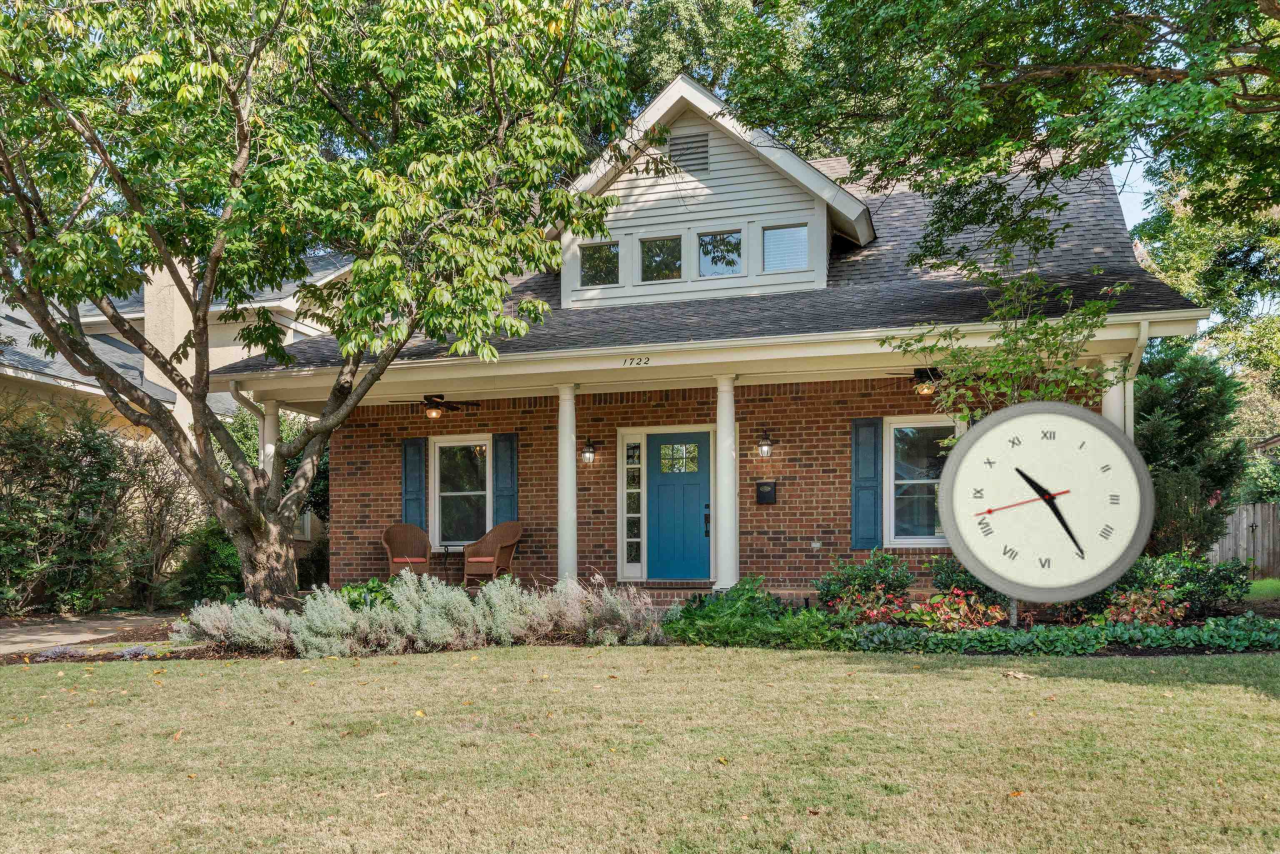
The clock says 10:24:42
